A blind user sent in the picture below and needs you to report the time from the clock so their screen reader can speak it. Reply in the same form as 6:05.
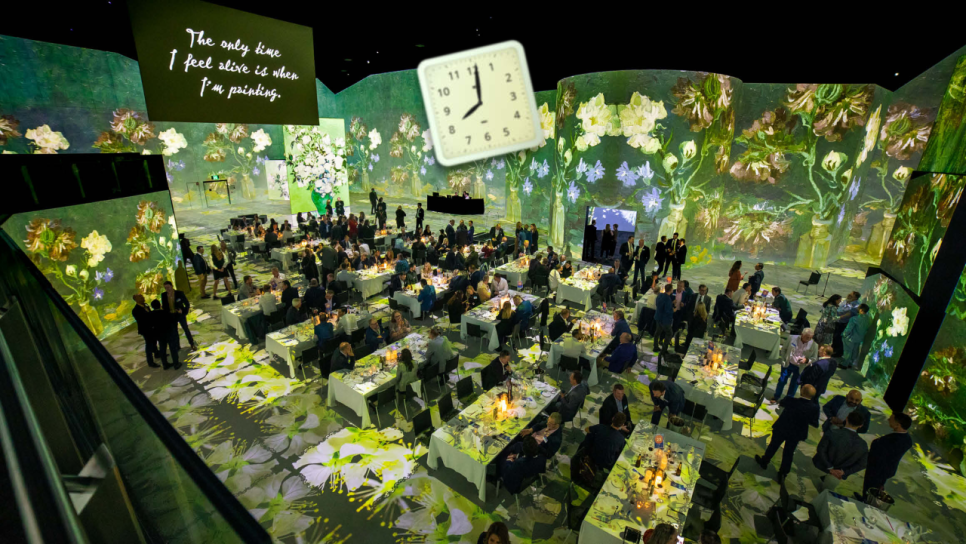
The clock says 8:01
